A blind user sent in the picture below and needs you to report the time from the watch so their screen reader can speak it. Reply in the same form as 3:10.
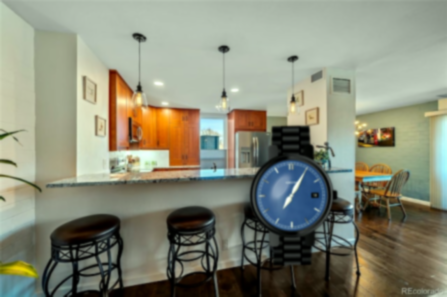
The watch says 7:05
